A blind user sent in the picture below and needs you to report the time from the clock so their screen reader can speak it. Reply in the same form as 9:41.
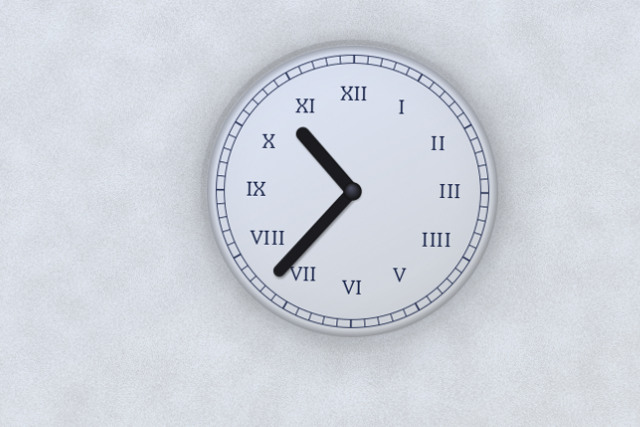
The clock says 10:37
